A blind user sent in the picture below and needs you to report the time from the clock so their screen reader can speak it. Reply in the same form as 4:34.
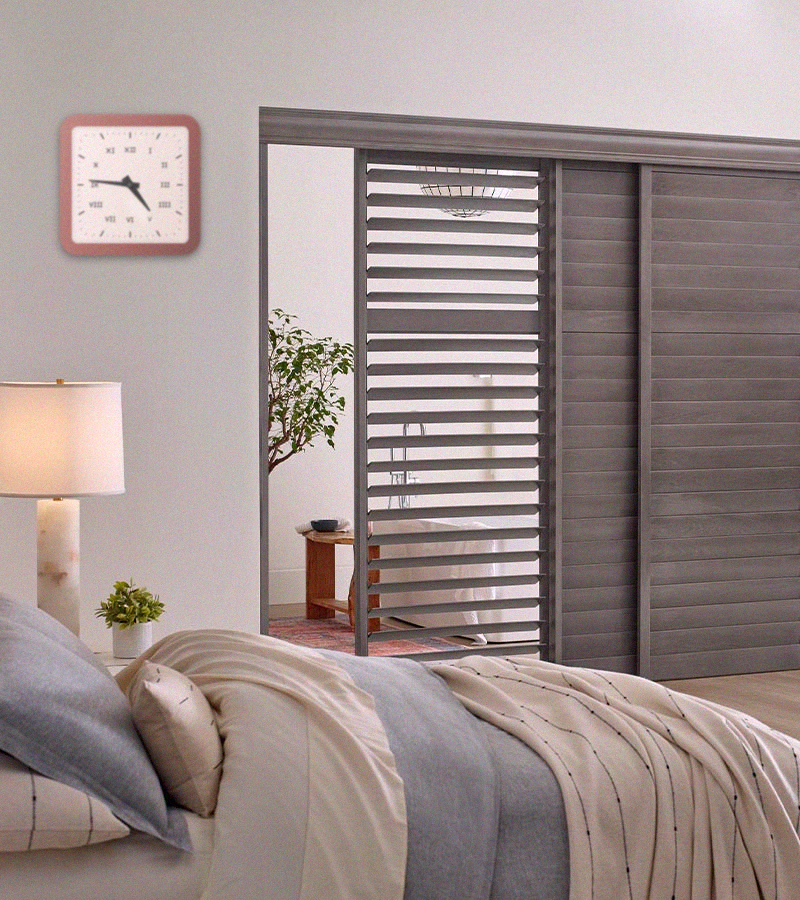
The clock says 4:46
